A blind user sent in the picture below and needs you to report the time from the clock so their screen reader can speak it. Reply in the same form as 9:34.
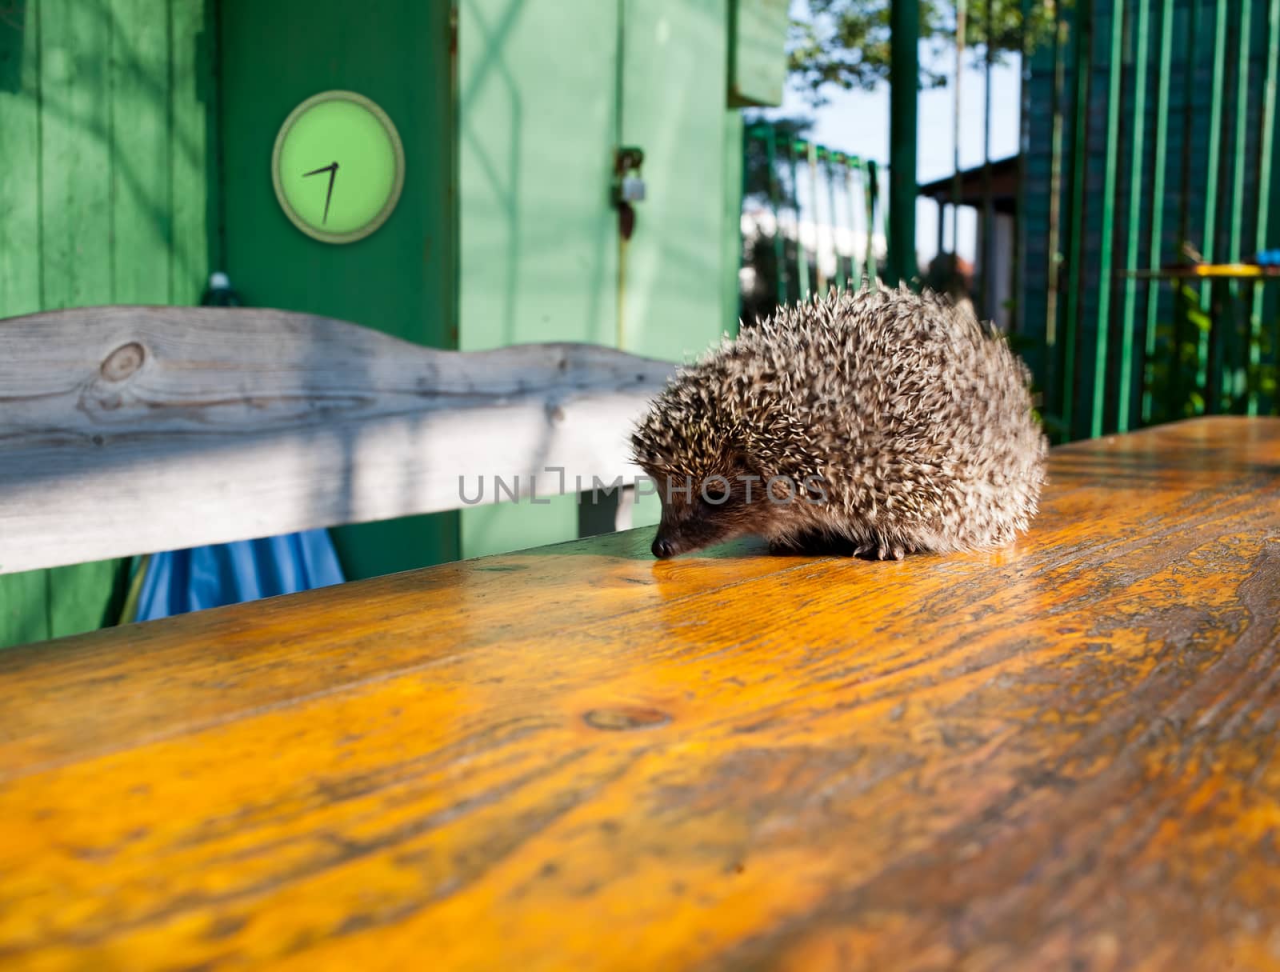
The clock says 8:32
